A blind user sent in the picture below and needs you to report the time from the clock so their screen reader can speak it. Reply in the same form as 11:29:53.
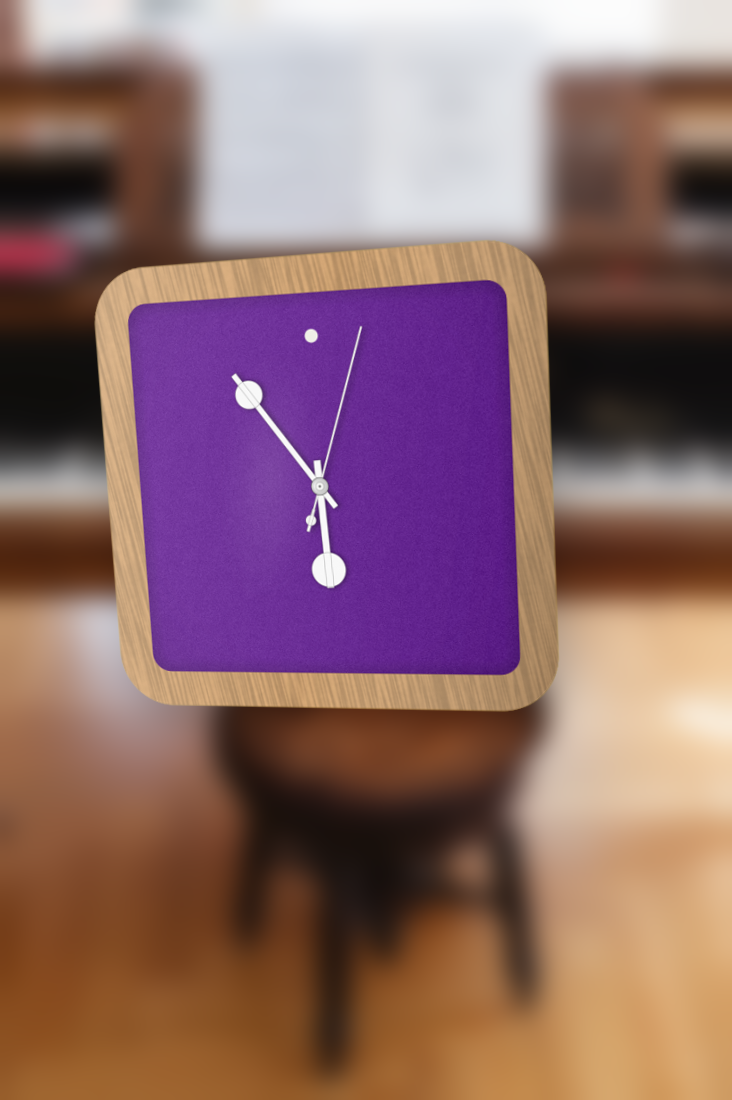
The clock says 5:54:03
